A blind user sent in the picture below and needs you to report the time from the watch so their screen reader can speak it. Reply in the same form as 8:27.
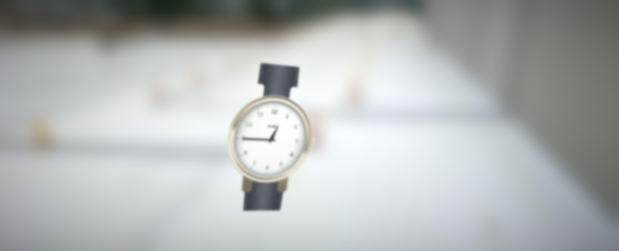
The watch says 12:45
